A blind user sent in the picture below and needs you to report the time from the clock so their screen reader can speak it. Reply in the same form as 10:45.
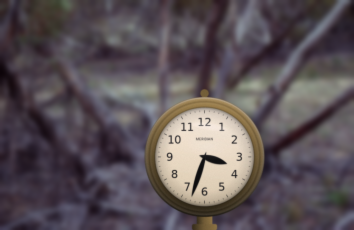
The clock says 3:33
